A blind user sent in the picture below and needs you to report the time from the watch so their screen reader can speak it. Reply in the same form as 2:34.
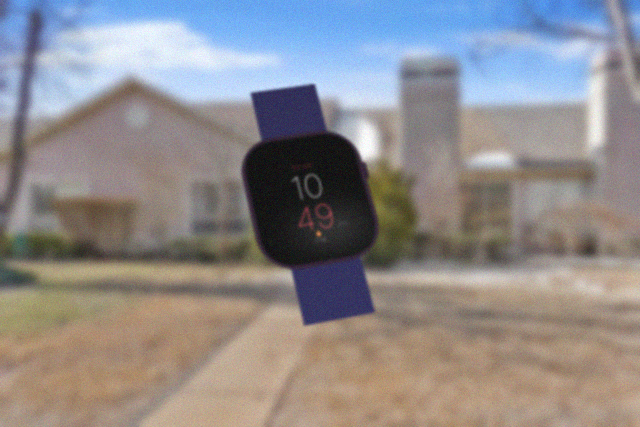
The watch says 10:49
